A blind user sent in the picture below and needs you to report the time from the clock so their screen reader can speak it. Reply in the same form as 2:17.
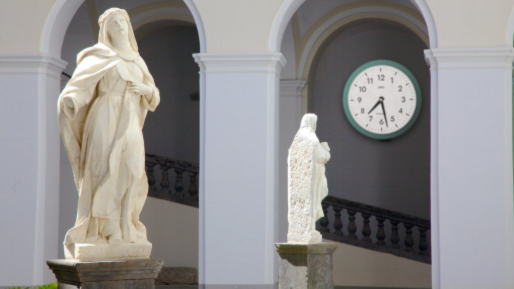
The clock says 7:28
